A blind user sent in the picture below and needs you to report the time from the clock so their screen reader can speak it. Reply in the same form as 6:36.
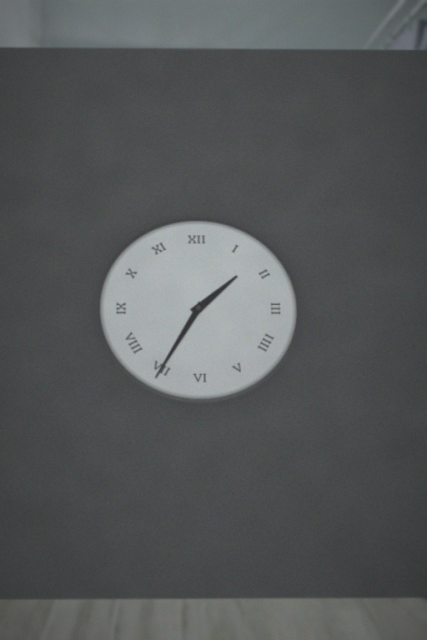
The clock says 1:35
